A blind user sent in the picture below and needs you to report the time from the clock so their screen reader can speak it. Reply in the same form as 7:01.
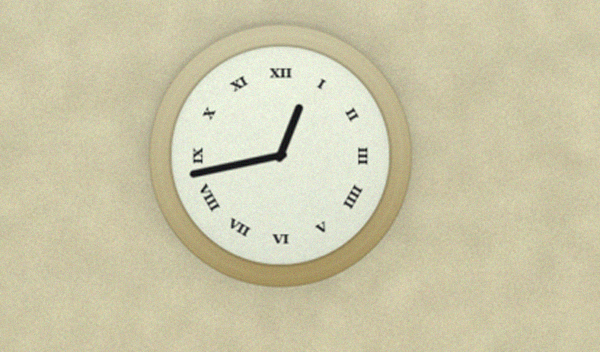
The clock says 12:43
